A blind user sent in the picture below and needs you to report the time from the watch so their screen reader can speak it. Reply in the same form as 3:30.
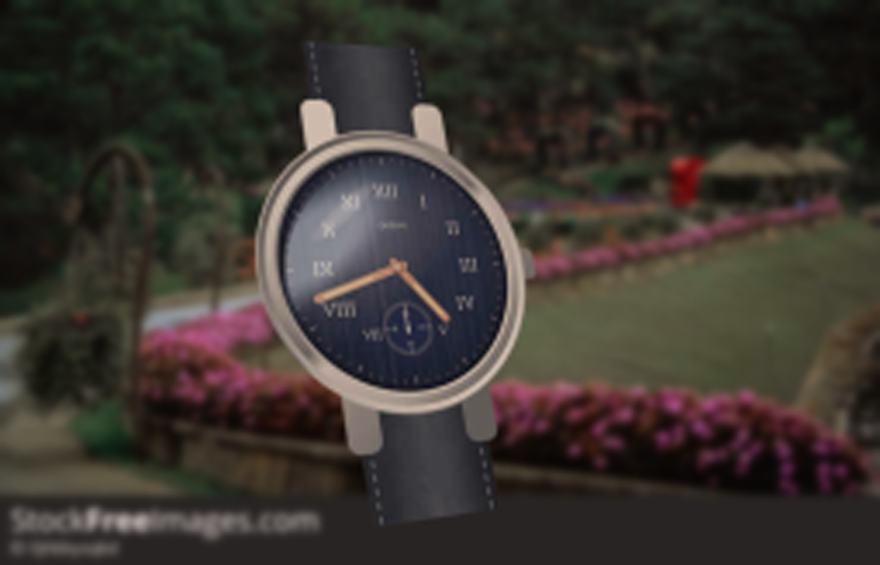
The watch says 4:42
